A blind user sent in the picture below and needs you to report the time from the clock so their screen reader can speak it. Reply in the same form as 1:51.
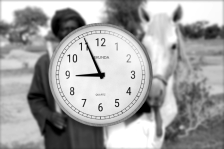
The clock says 8:56
